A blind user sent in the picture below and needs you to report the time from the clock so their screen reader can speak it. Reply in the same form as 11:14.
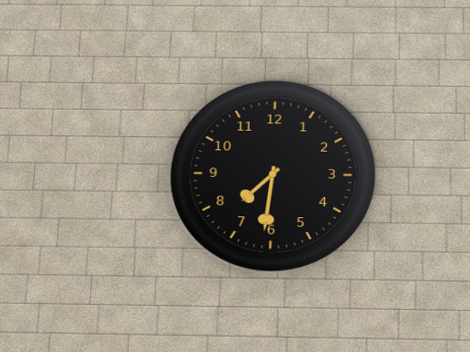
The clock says 7:31
